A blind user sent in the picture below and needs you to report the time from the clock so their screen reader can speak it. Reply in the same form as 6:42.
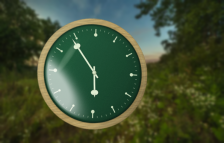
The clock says 5:54
